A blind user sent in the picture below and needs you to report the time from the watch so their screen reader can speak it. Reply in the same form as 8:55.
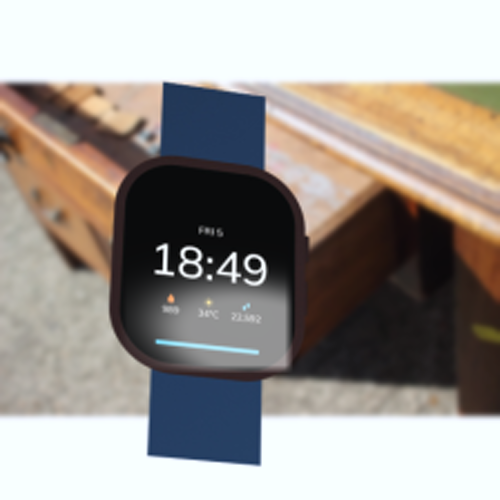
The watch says 18:49
